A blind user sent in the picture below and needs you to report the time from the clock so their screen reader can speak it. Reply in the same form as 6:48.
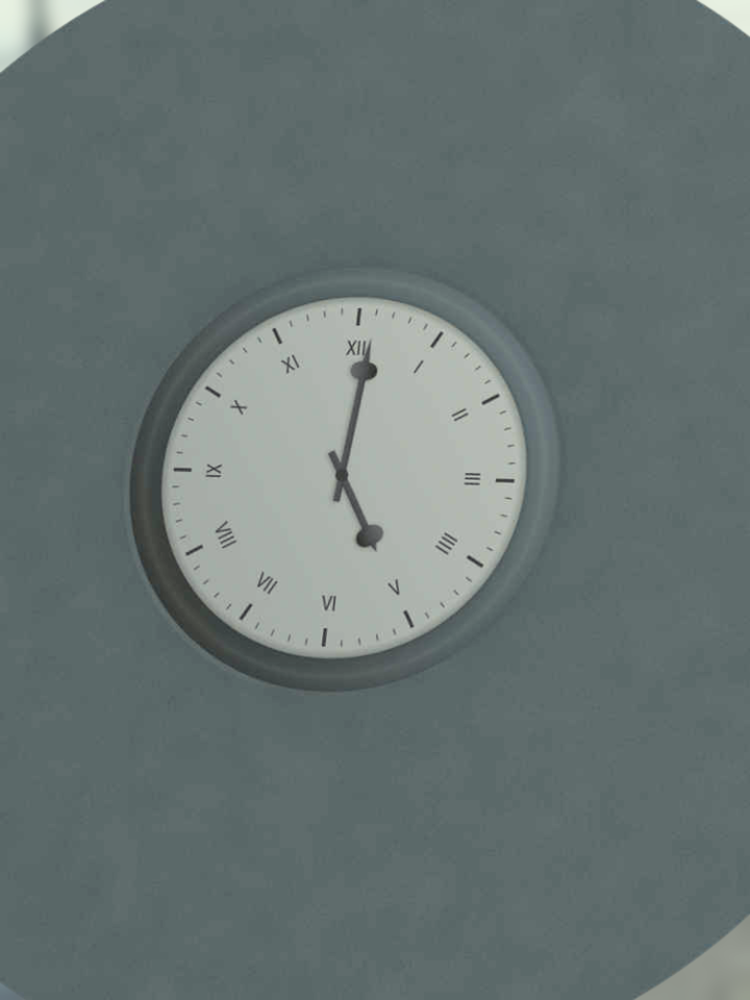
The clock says 5:01
